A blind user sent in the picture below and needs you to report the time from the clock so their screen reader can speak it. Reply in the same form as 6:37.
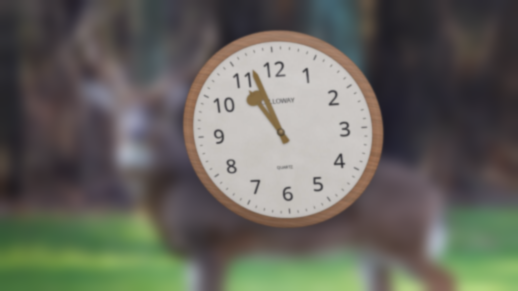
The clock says 10:57
